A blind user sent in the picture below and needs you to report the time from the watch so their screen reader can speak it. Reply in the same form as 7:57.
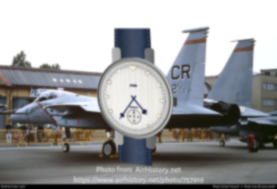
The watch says 4:36
